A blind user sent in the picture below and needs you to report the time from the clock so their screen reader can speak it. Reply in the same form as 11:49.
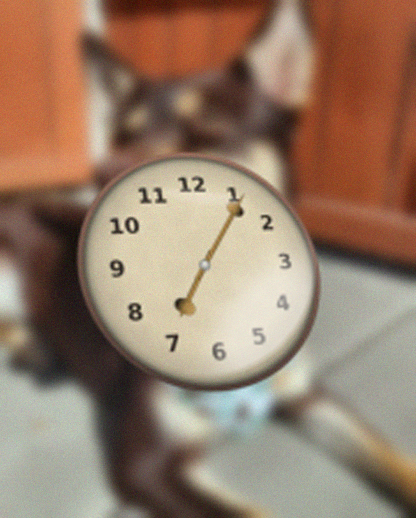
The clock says 7:06
